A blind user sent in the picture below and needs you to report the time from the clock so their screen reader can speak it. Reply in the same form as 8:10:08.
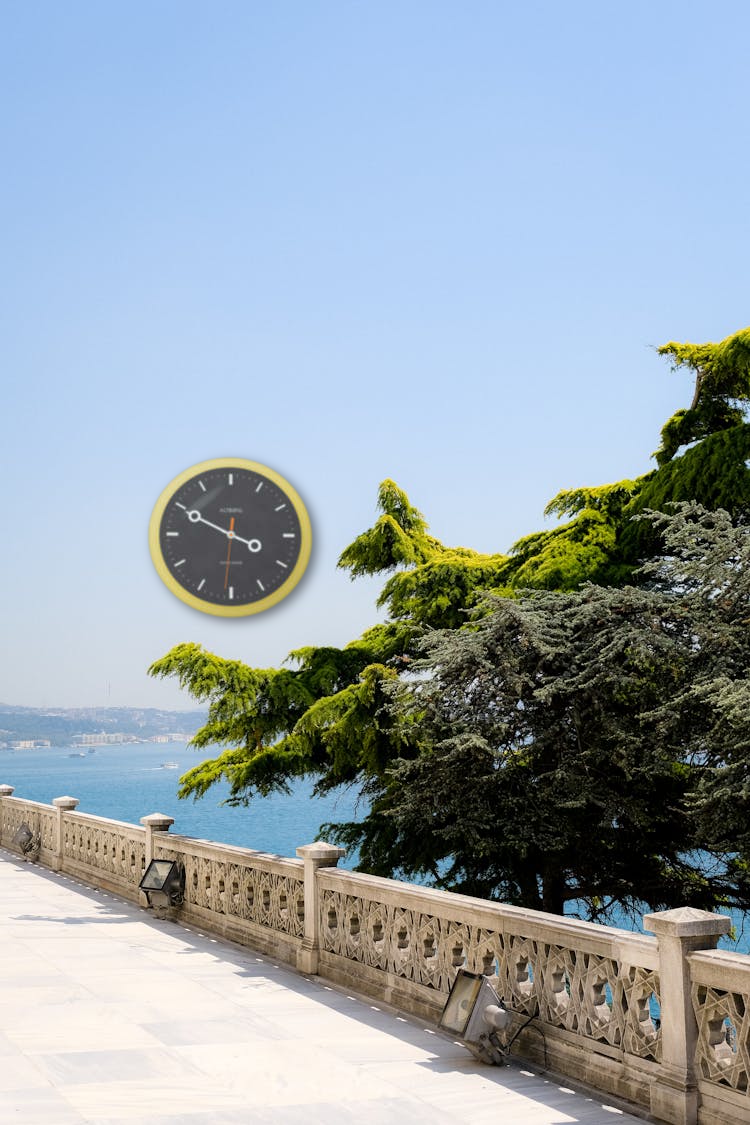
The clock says 3:49:31
